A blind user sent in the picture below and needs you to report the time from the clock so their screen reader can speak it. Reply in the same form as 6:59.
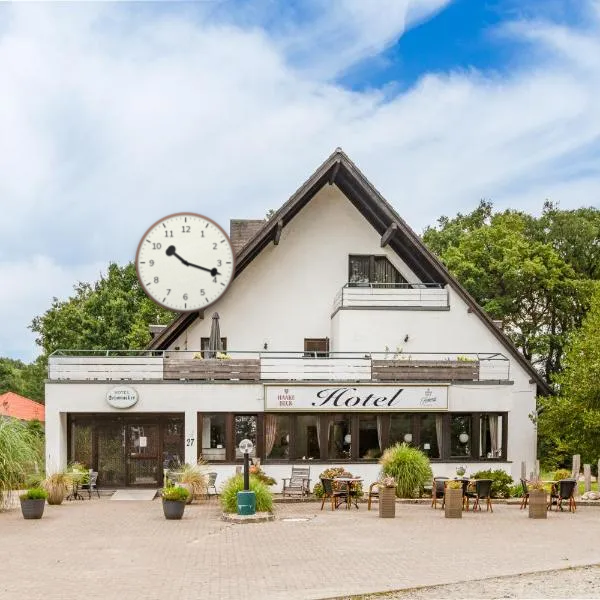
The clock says 10:18
